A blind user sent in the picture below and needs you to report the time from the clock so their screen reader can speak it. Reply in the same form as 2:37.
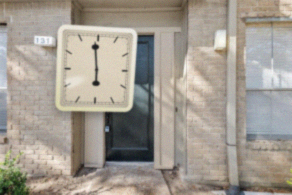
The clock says 5:59
